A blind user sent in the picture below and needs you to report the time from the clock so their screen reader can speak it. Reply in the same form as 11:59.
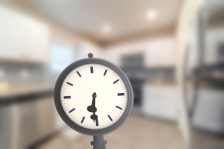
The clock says 6:31
